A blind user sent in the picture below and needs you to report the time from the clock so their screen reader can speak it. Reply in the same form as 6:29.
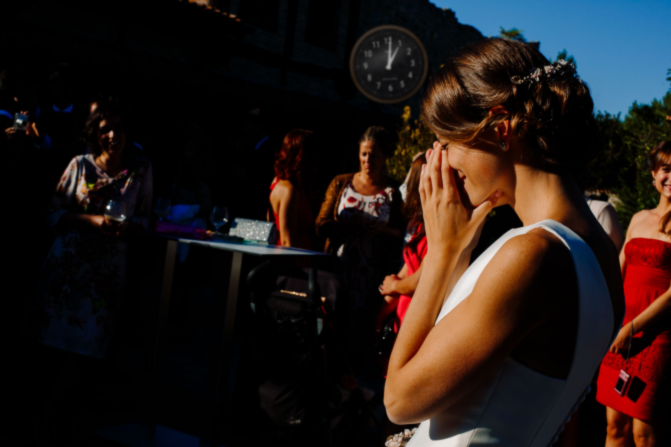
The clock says 1:01
